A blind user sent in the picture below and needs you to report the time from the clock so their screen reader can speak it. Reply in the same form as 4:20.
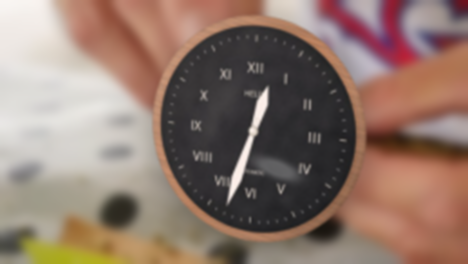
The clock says 12:33
